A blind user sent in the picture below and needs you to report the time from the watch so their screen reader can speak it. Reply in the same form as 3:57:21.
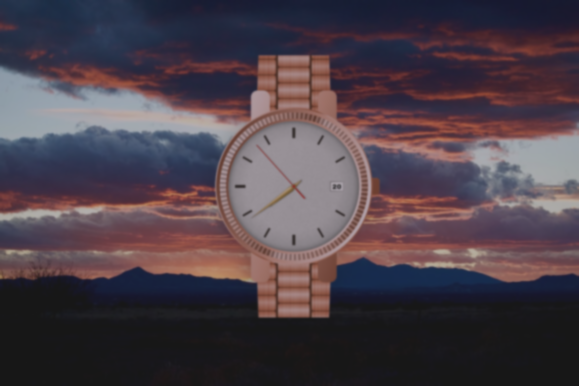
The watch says 7:38:53
